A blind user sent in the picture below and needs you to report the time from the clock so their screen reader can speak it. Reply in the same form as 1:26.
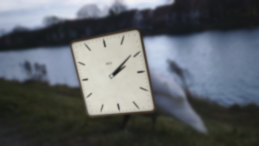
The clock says 2:09
